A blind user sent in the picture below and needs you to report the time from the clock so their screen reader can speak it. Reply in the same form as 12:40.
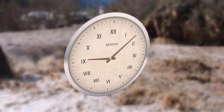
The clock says 9:08
